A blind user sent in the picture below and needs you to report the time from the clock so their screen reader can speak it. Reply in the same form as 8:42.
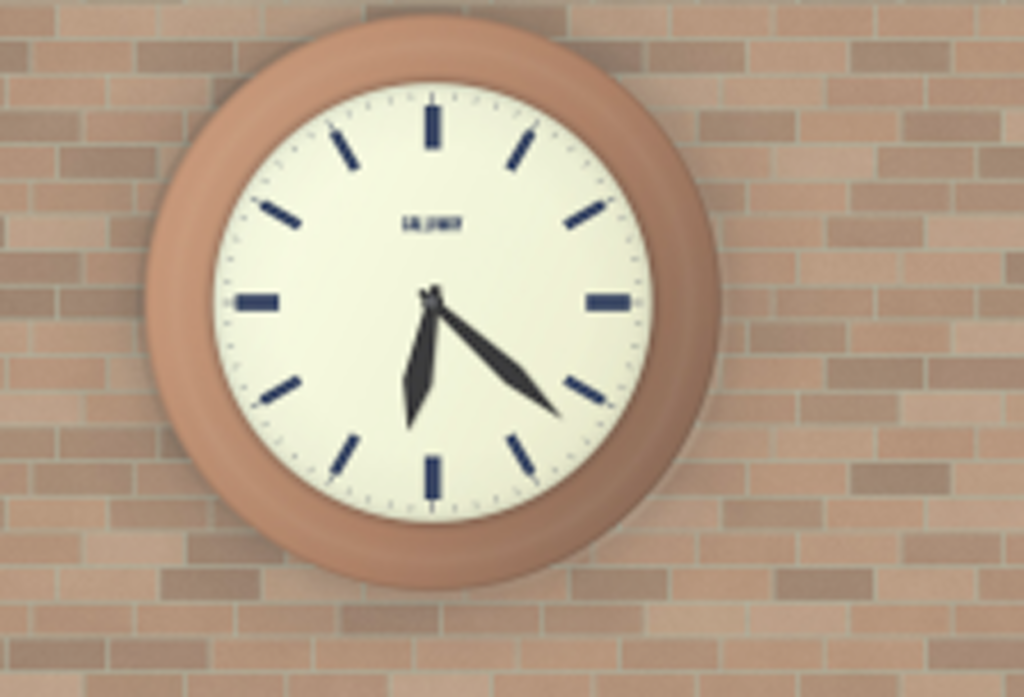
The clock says 6:22
